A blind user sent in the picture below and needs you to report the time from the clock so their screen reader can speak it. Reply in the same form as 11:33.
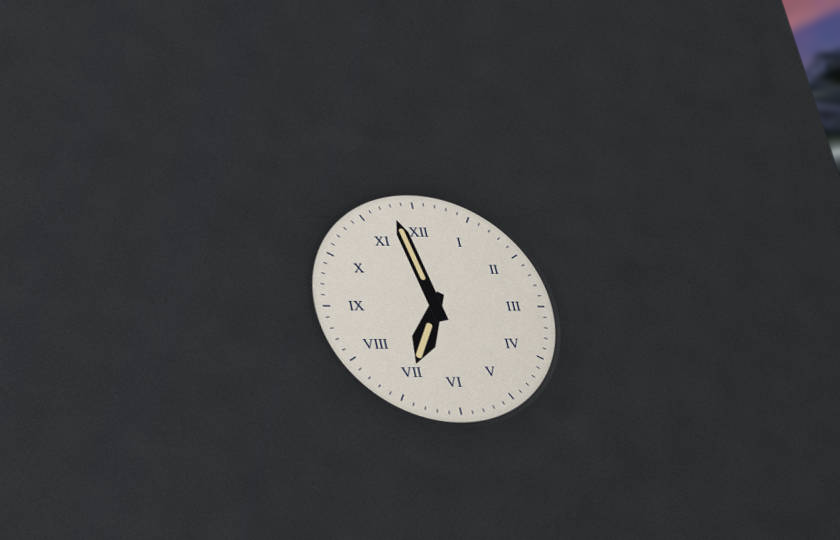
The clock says 6:58
